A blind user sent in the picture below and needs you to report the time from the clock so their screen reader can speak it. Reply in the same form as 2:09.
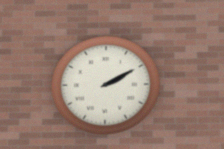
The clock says 2:10
